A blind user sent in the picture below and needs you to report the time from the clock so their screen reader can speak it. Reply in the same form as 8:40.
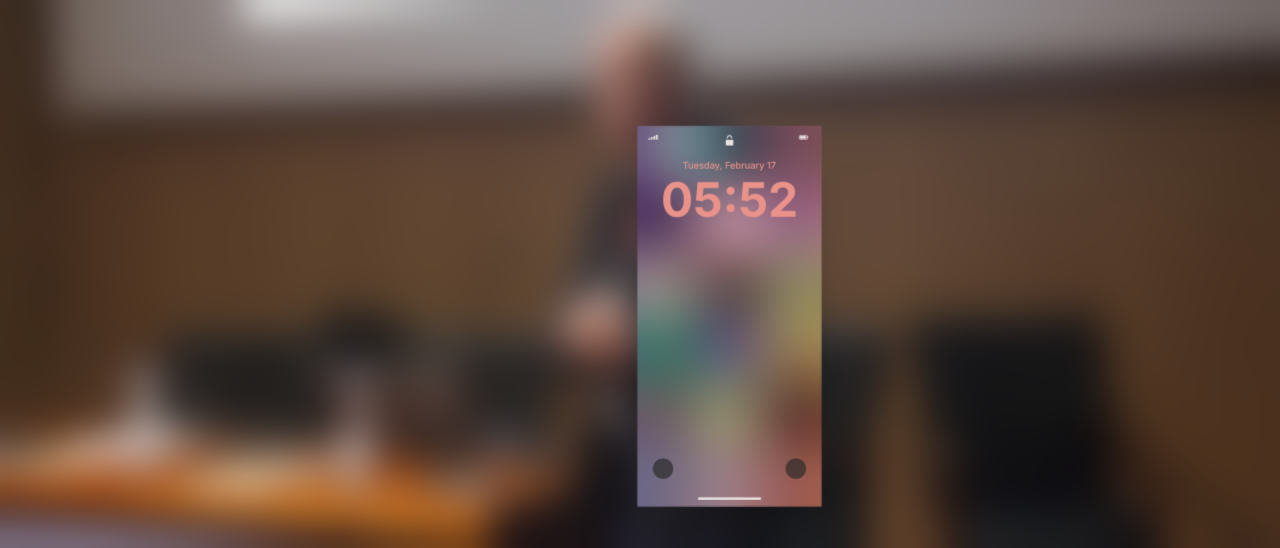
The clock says 5:52
